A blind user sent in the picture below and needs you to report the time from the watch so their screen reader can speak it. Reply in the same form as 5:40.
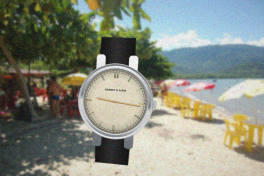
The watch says 9:16
